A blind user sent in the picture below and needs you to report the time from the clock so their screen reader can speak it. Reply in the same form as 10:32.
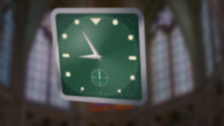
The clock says 8:55
